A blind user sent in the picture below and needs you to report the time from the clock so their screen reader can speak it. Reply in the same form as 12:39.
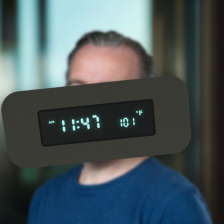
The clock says 11:47
